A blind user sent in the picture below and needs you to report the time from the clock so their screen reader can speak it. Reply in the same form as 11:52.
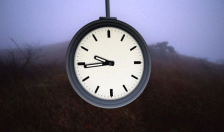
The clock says 9:44
